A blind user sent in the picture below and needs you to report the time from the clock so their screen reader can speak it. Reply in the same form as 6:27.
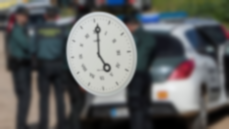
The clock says 5:01
